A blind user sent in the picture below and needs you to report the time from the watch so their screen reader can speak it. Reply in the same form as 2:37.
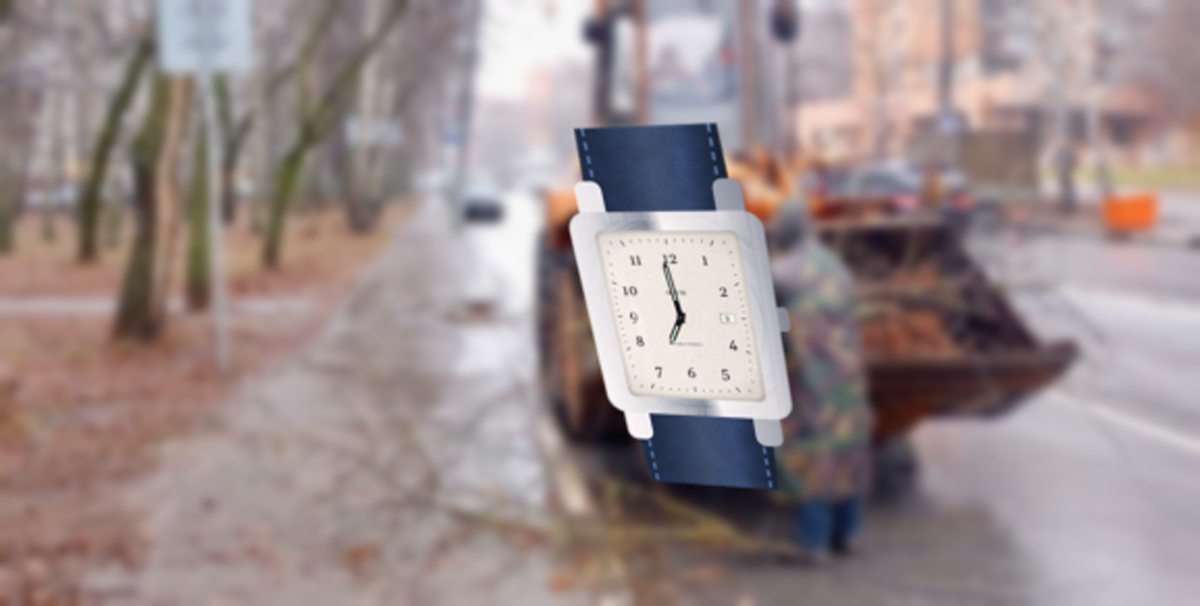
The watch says 6:59
